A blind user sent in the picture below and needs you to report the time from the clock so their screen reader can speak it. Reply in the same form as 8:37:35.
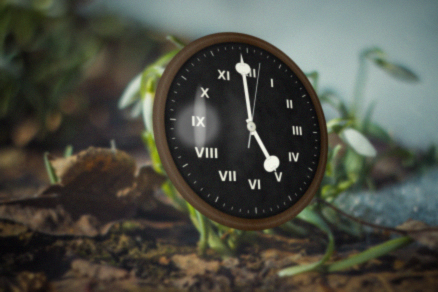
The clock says 4:59:02
